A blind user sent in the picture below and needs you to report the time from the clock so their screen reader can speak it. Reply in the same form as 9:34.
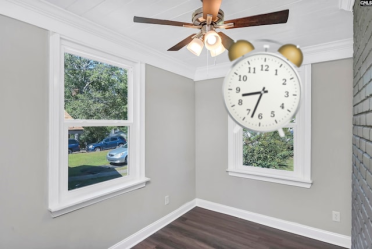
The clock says 8:33
